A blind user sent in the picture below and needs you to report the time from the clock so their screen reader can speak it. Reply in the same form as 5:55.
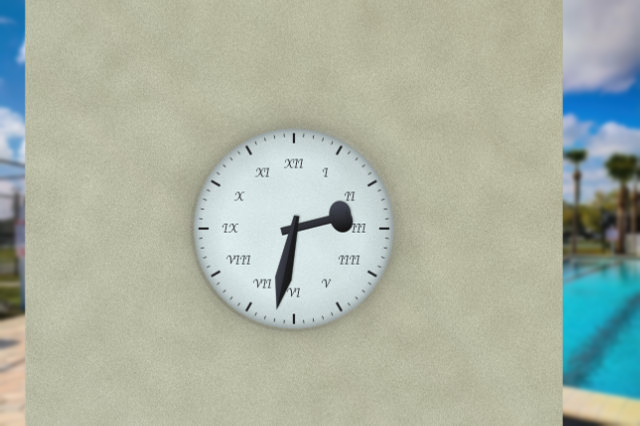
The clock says 2:32
